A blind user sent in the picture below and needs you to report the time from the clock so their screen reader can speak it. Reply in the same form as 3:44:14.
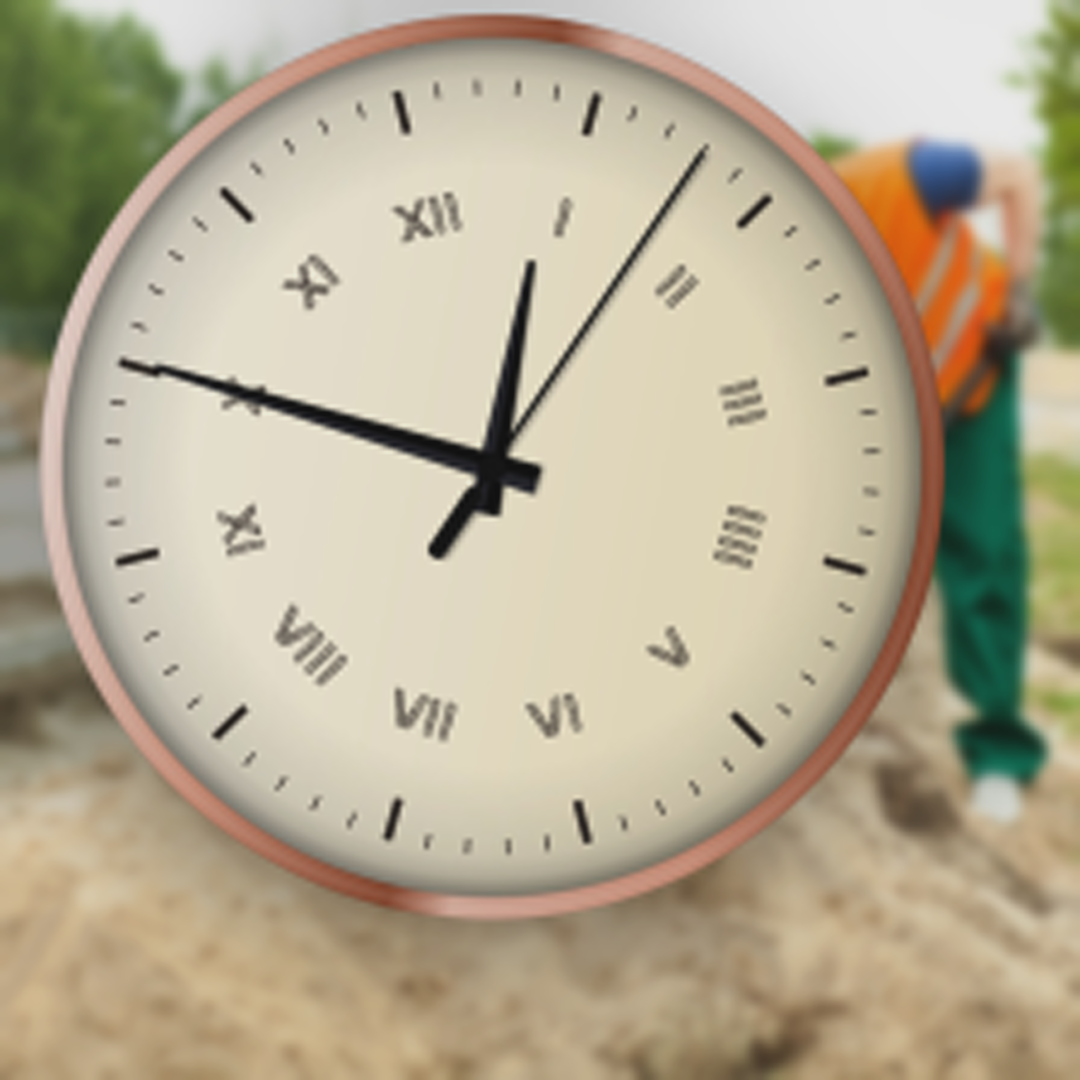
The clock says 12:50:08
